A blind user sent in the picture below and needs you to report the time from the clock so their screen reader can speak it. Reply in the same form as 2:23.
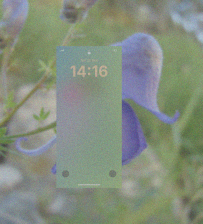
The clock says 14:16
